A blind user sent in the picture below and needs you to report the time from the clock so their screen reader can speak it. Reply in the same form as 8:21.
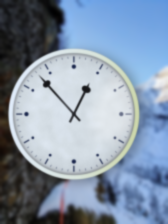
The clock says 12:53
